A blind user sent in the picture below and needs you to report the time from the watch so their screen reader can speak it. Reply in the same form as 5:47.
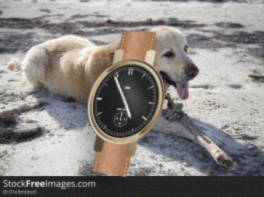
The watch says 4:54
